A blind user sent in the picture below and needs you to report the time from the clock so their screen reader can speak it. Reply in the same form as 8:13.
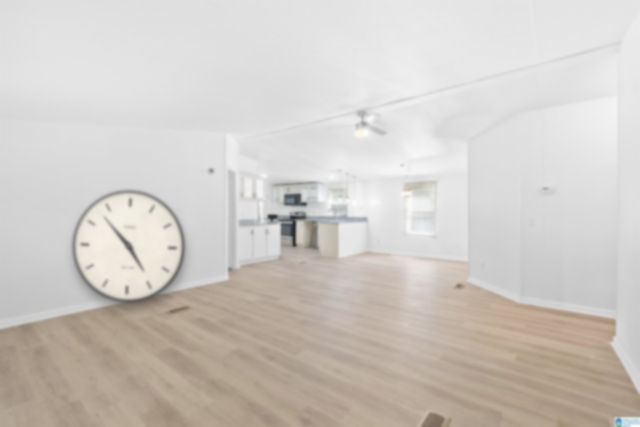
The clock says 4:53
